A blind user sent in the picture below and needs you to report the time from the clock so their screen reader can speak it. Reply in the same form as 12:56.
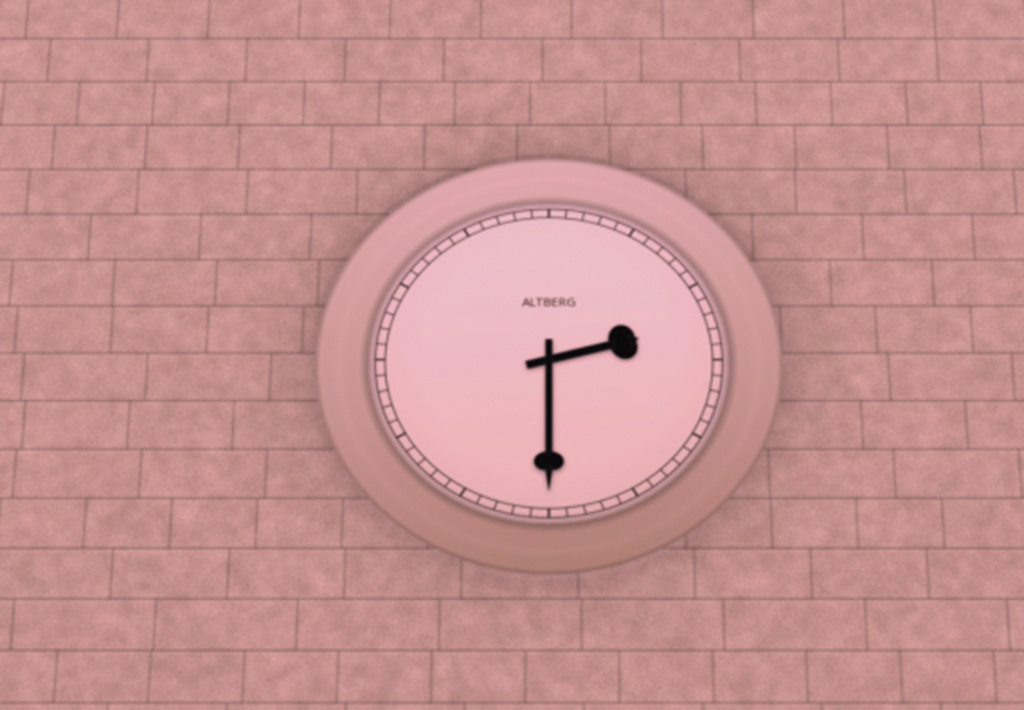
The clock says 2:30
